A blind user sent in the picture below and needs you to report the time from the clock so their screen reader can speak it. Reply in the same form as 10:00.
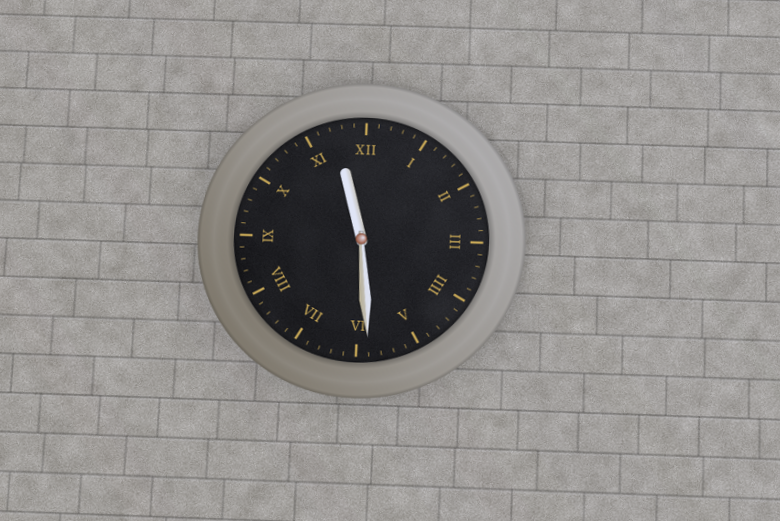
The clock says 11:29
